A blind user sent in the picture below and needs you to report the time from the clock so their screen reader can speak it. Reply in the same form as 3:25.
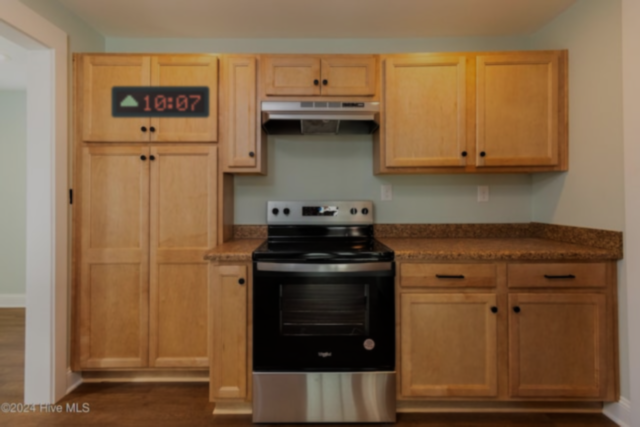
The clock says 10:07
